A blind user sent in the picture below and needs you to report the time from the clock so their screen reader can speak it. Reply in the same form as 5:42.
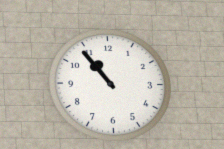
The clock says 10:54
